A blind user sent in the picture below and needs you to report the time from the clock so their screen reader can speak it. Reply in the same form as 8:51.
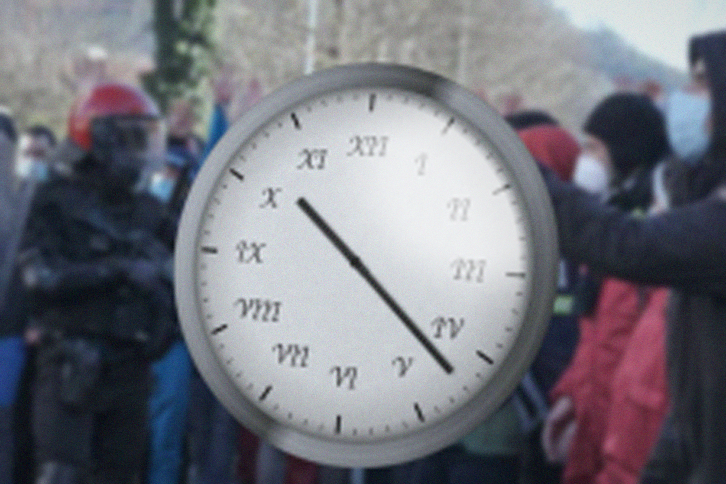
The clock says 10:22
